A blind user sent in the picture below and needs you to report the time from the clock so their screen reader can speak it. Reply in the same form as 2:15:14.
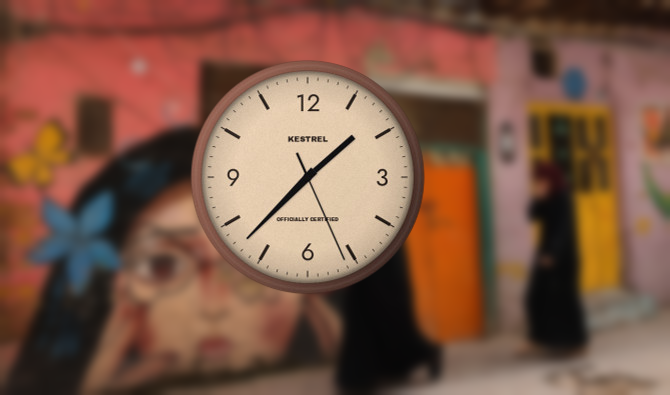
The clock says 1:37:26
